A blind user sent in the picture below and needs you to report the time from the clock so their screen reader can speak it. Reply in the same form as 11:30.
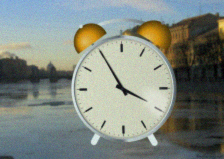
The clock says 3:55
